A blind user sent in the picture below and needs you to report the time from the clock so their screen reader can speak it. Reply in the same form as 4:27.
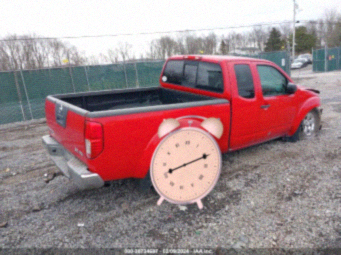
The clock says 8:11
